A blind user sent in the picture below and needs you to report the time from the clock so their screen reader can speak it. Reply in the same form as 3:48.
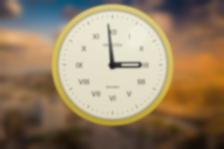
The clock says 2:59
